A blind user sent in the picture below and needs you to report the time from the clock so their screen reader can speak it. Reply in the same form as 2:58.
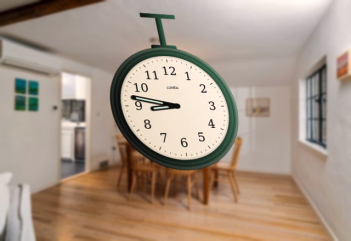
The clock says 8:47
